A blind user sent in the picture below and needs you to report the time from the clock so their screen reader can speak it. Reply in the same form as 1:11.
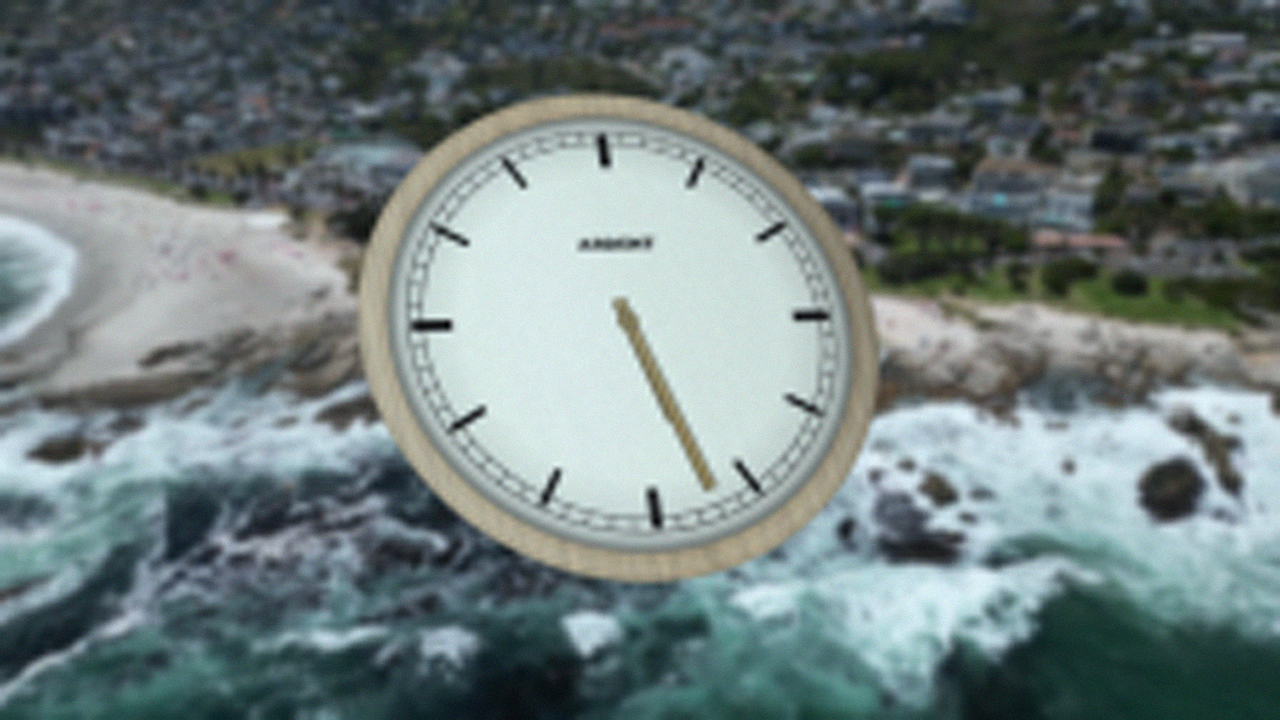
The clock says 5:27
